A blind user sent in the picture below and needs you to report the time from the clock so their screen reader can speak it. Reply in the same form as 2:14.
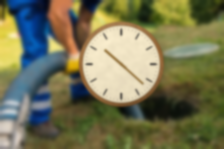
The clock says 10:22
